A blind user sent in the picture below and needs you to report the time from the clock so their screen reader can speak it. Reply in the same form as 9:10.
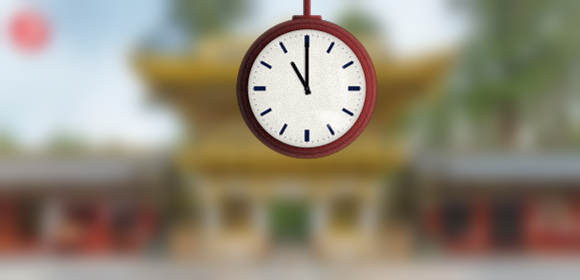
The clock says 11:00
